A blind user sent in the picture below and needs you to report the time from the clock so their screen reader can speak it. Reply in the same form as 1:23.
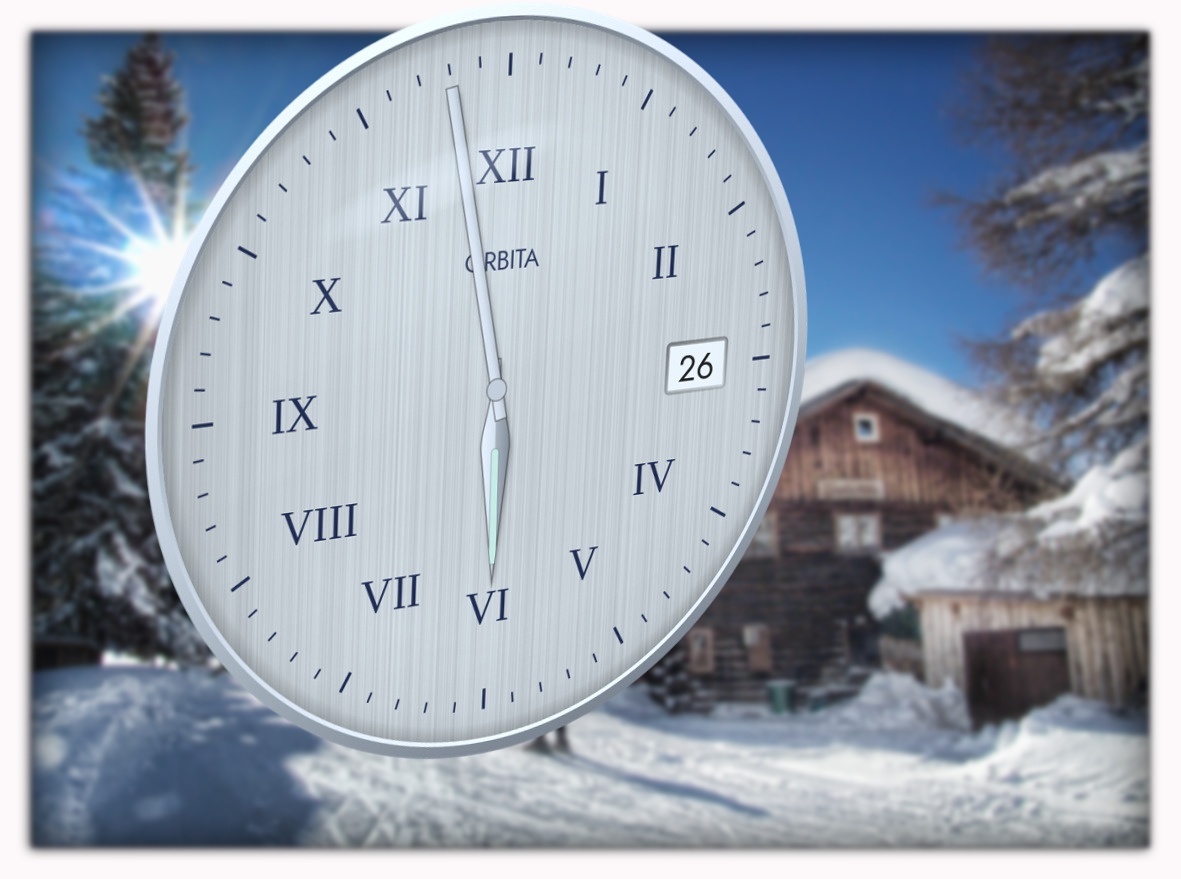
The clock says 5:58
